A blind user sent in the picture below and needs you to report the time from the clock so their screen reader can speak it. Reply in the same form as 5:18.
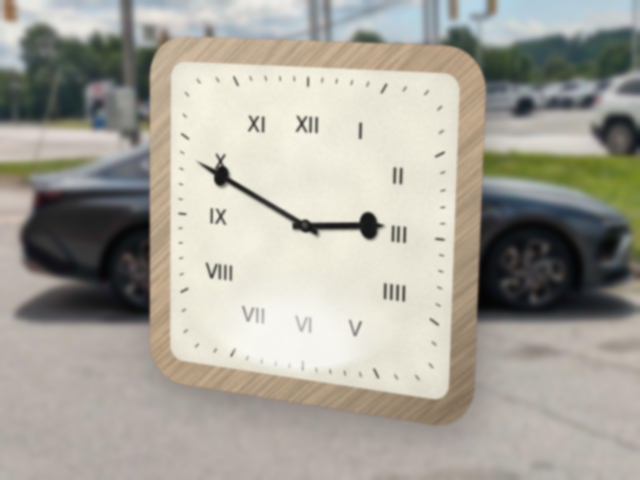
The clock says 2:49
